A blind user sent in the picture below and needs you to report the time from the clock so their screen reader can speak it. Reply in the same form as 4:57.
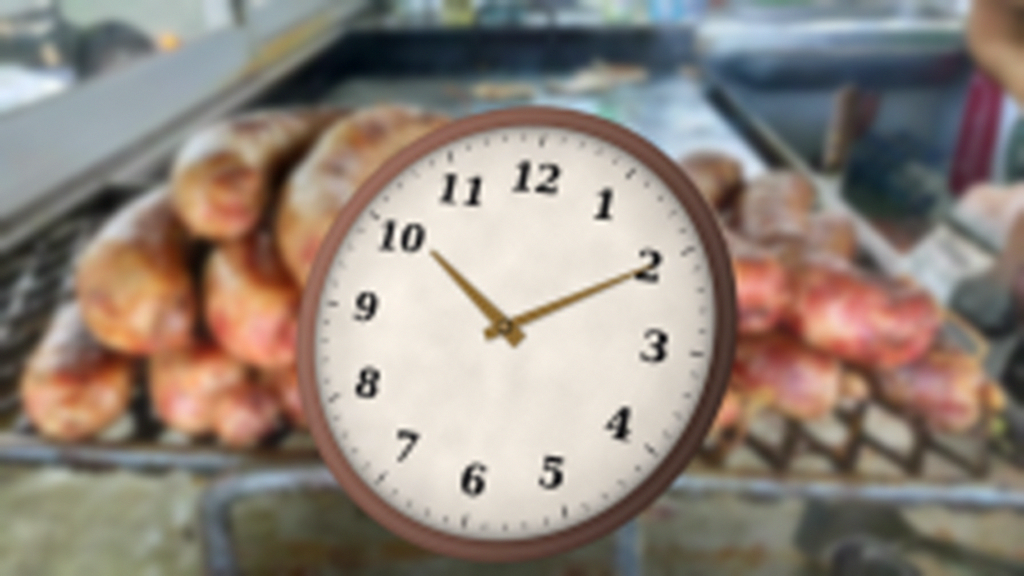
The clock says 10:10
